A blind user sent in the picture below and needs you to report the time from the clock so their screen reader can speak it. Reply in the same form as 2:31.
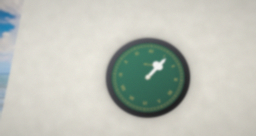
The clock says 1:06
